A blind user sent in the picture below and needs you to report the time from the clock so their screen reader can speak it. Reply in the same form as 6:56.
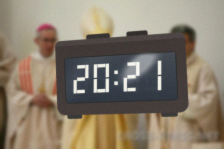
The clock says 20:21
